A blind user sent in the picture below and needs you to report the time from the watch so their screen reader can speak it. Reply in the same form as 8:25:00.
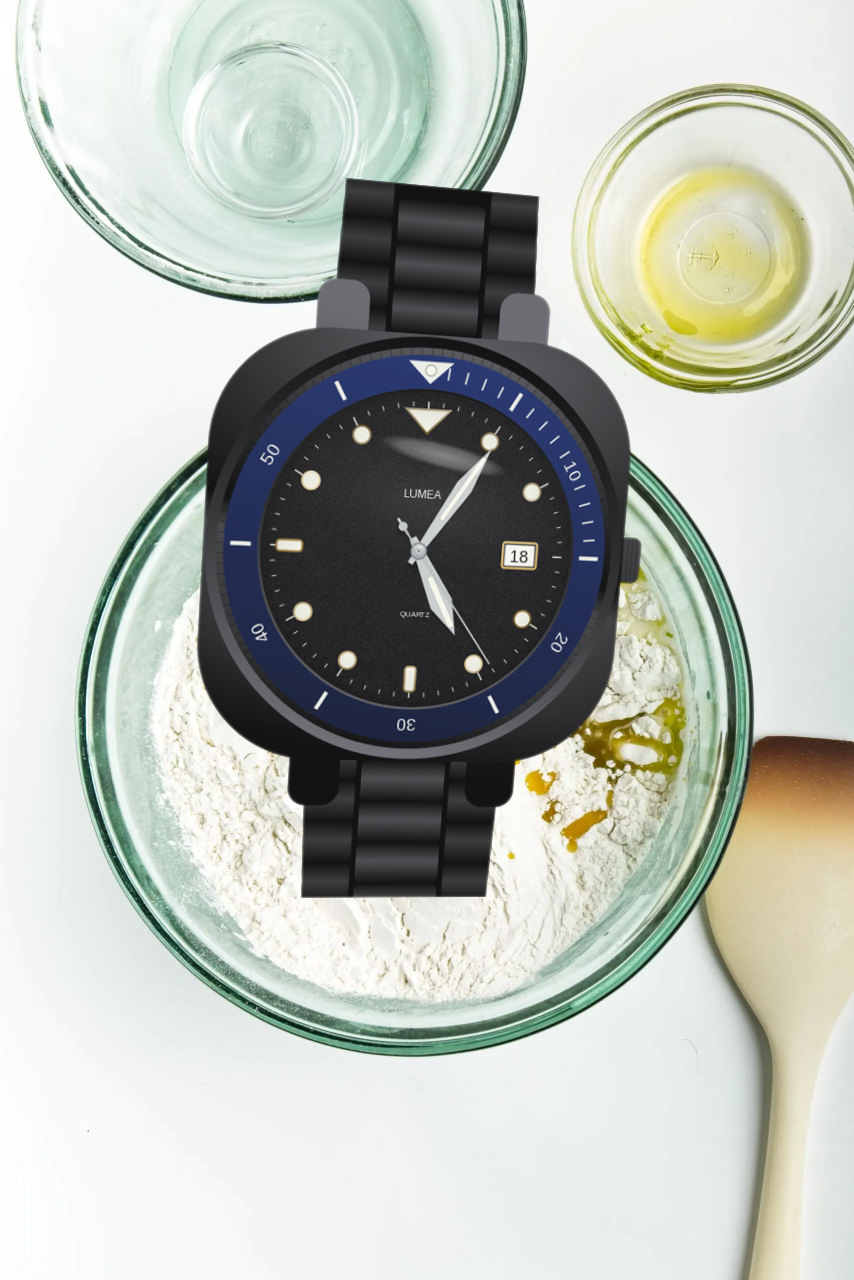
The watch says 5:05:24
